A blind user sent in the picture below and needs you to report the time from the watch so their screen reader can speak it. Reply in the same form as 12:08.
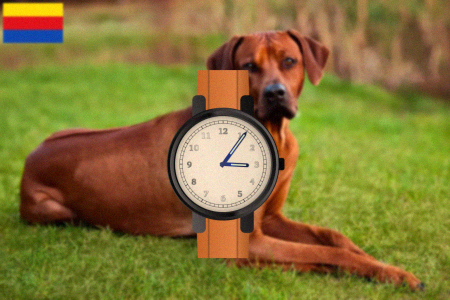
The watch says 3:06
